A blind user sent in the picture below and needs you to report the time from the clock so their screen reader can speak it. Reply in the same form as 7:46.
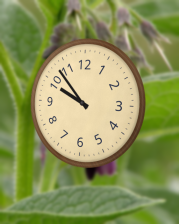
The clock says 9:53
